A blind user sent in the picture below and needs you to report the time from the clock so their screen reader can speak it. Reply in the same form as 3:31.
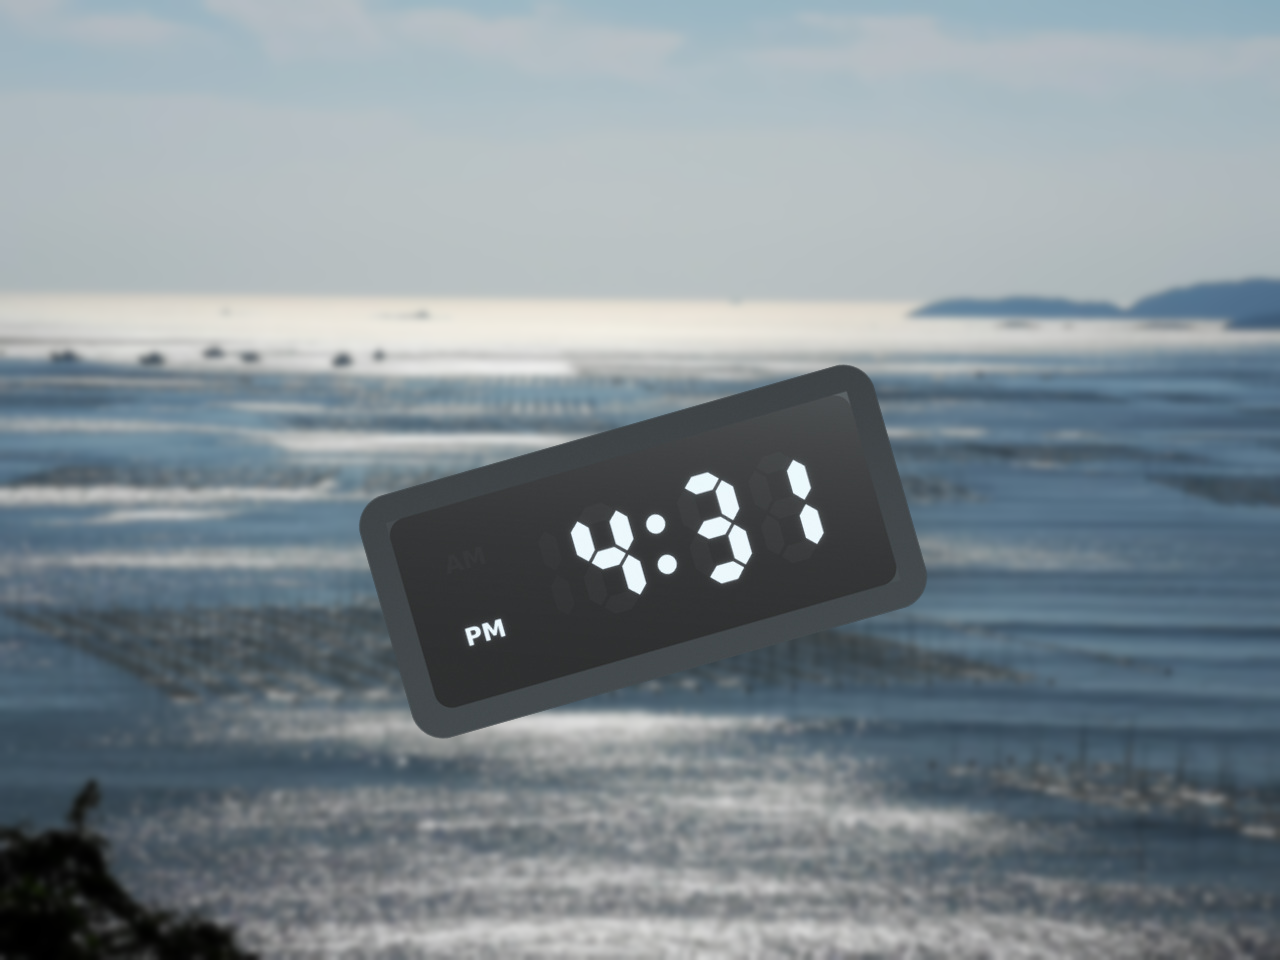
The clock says 4:31
